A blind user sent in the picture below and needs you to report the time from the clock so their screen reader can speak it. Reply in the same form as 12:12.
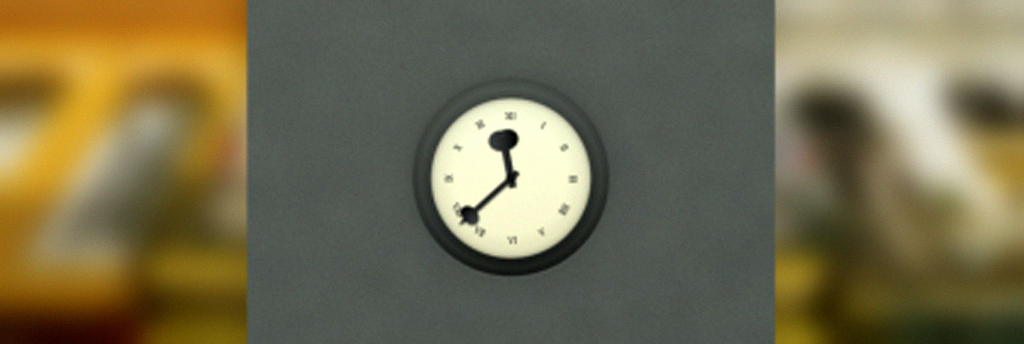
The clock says 11:38
